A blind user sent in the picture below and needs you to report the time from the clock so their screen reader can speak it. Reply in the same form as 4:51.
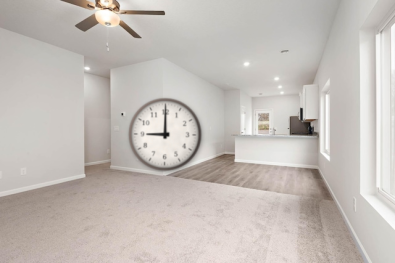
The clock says 9:00
